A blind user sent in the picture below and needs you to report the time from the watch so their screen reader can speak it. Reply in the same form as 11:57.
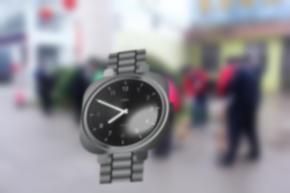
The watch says 7:50
